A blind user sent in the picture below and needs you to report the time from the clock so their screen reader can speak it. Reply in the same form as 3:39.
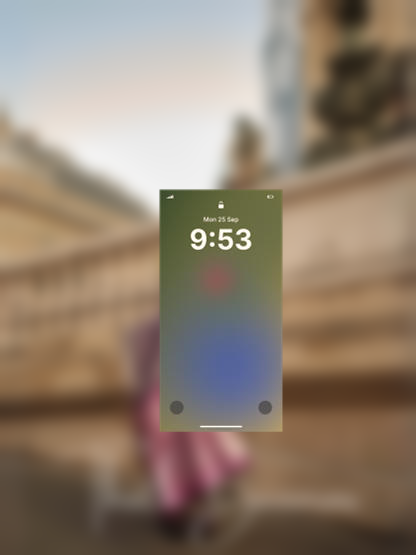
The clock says 9:53
